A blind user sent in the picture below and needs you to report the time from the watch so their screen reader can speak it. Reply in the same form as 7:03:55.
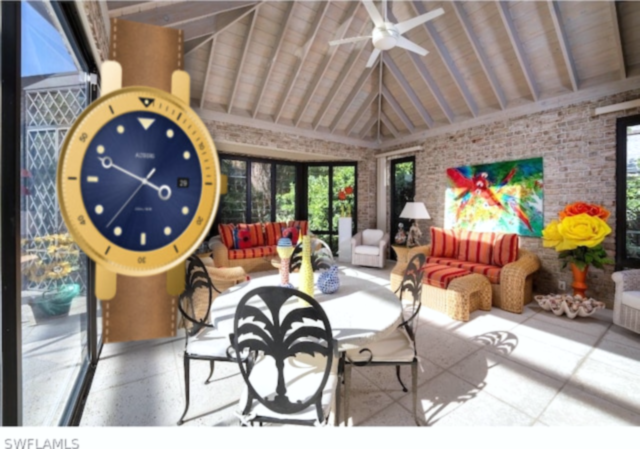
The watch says 3:48:37
